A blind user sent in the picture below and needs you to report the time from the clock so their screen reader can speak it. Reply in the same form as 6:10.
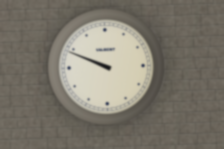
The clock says 9:49
